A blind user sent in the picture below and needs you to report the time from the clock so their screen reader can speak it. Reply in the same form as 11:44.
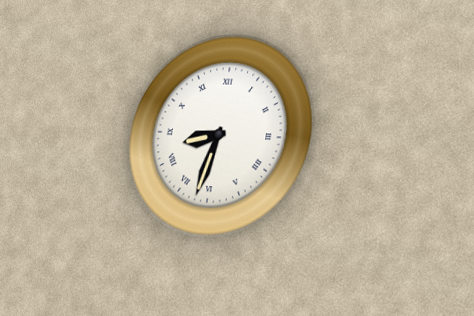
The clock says 8:32
